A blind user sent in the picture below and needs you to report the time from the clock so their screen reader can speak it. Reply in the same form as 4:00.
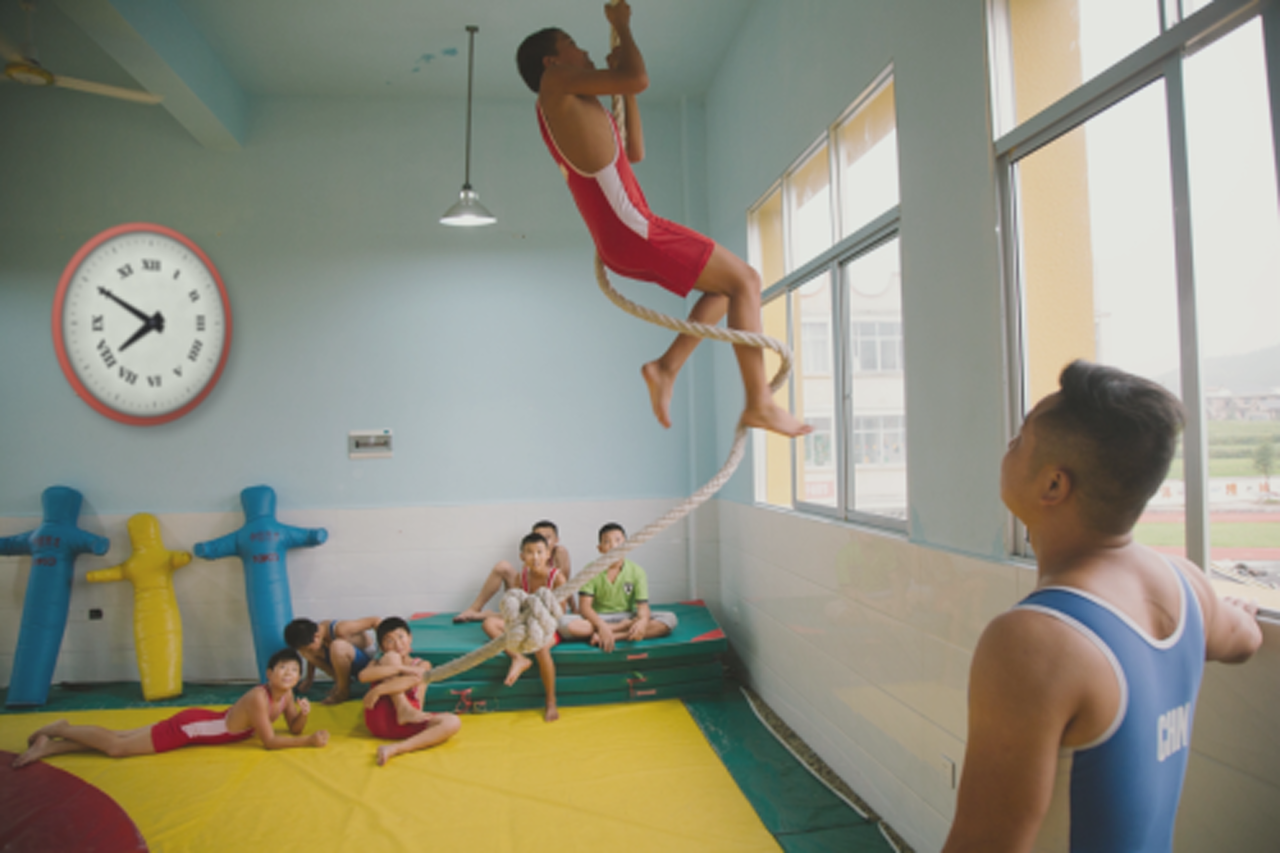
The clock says 7:50
